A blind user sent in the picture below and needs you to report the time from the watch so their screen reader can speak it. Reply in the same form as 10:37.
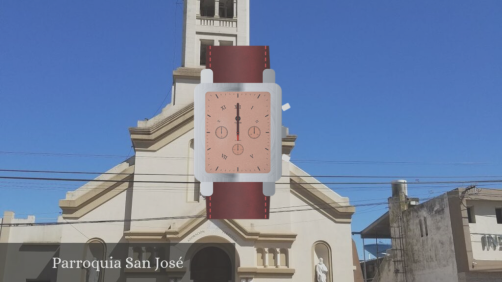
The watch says 12:00
